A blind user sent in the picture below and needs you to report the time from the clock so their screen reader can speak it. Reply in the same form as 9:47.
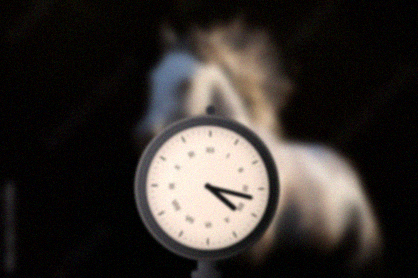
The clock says 4:17
